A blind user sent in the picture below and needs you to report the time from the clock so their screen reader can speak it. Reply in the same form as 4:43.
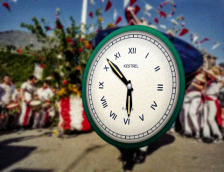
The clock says 5:52
